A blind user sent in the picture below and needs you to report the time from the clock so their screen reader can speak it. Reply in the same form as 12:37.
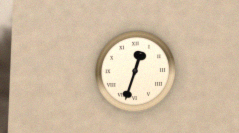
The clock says 12:33
